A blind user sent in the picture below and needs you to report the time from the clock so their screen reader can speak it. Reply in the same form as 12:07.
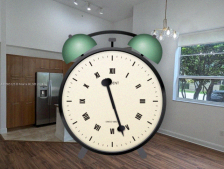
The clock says 11:27
